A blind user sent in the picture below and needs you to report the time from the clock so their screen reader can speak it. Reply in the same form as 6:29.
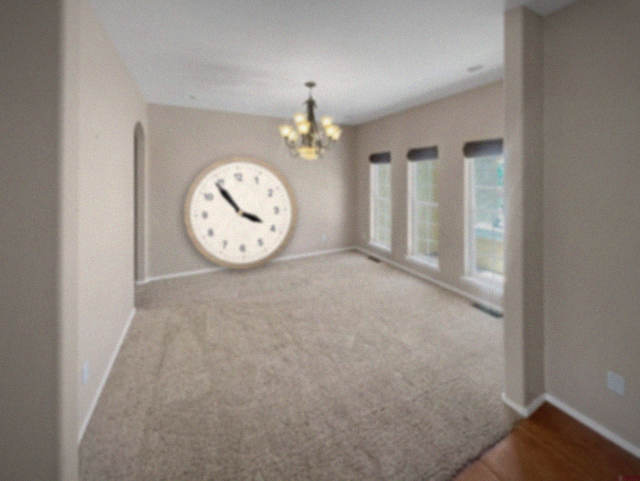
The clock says 3:54
